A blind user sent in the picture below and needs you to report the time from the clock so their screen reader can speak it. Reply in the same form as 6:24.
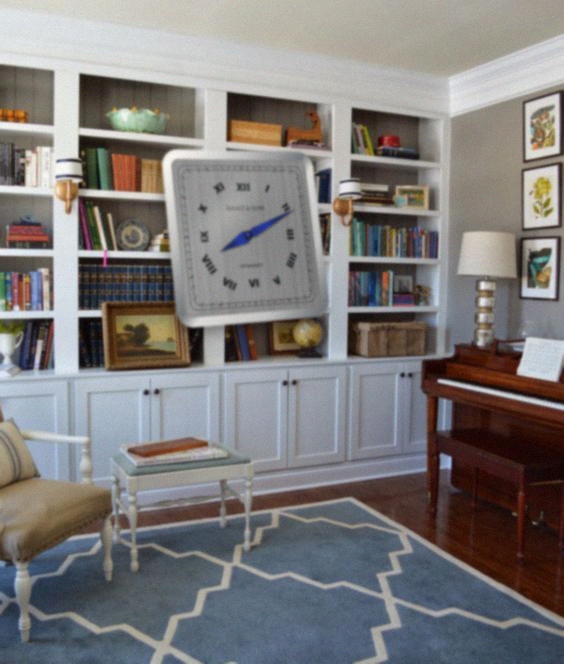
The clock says 8:11
